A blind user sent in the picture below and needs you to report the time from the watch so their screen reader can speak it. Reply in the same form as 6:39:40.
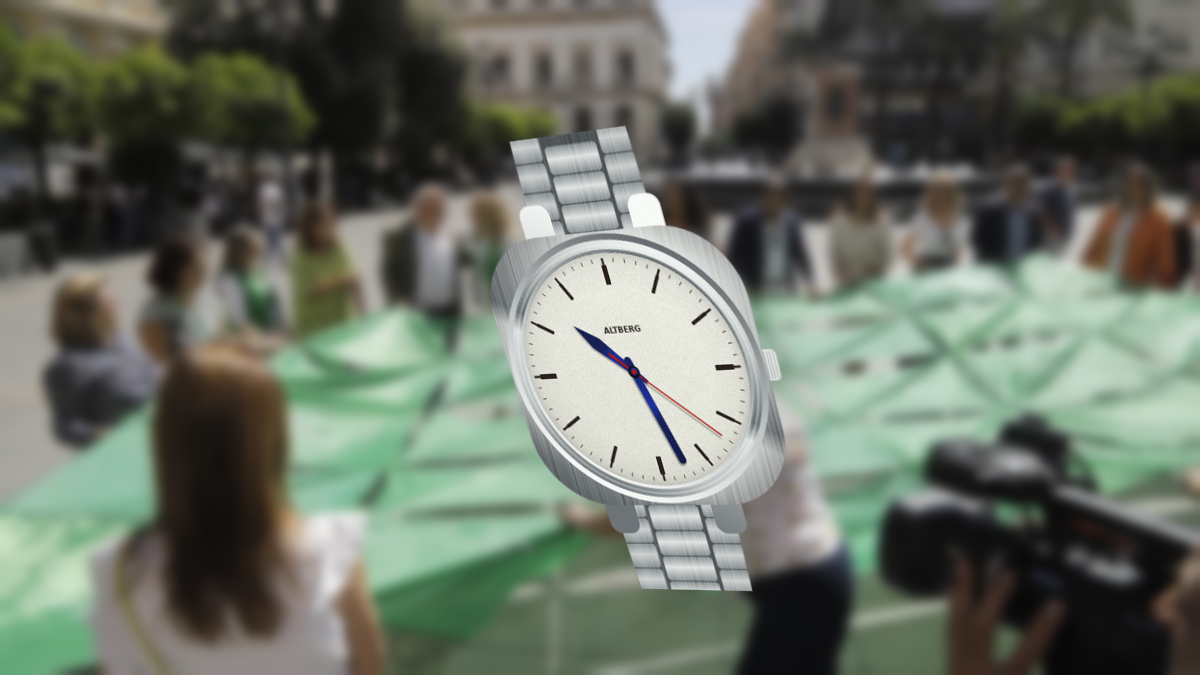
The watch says 10:27:22
